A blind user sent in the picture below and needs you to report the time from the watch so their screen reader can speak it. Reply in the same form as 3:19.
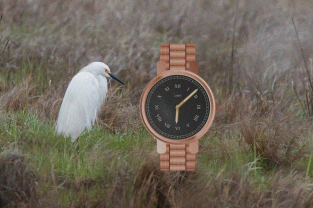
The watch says 6:08
